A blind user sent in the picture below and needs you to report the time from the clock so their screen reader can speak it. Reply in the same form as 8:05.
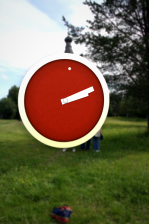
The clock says 2:10
